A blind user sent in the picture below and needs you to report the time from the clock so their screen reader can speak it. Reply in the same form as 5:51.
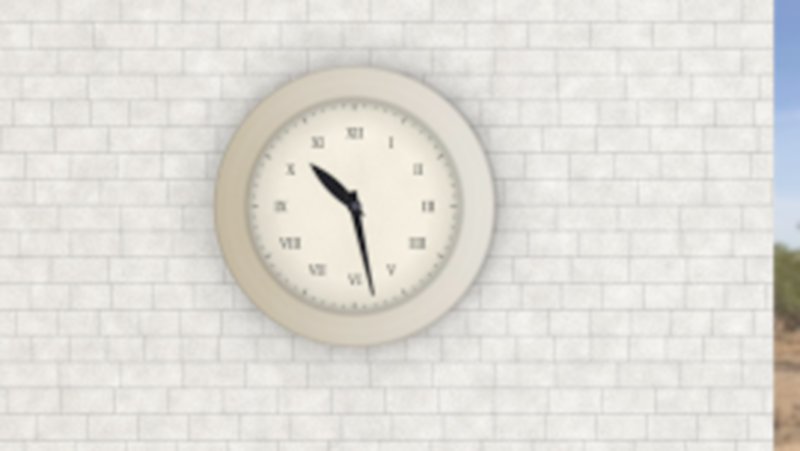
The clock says 10:28
